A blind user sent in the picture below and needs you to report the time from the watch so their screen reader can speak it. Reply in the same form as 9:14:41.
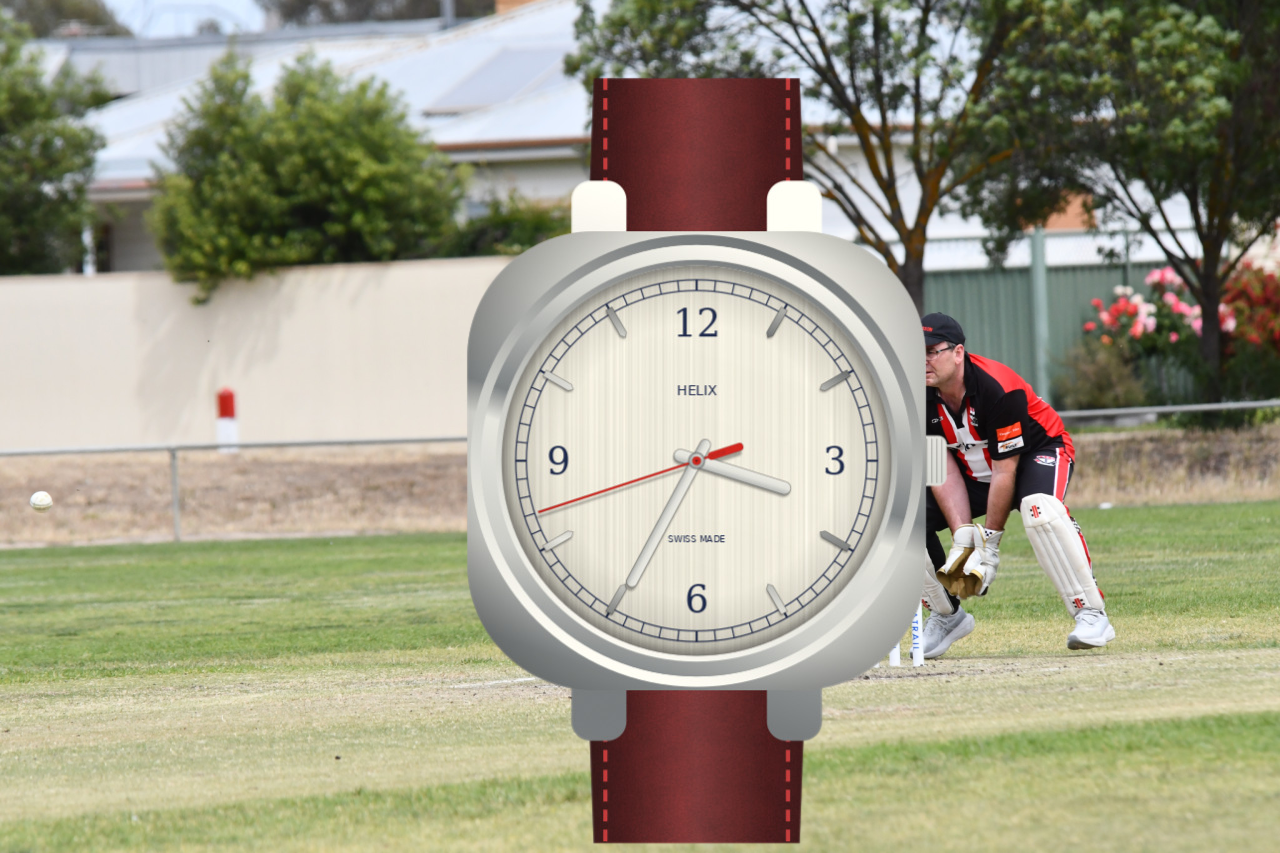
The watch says 3:34:42
